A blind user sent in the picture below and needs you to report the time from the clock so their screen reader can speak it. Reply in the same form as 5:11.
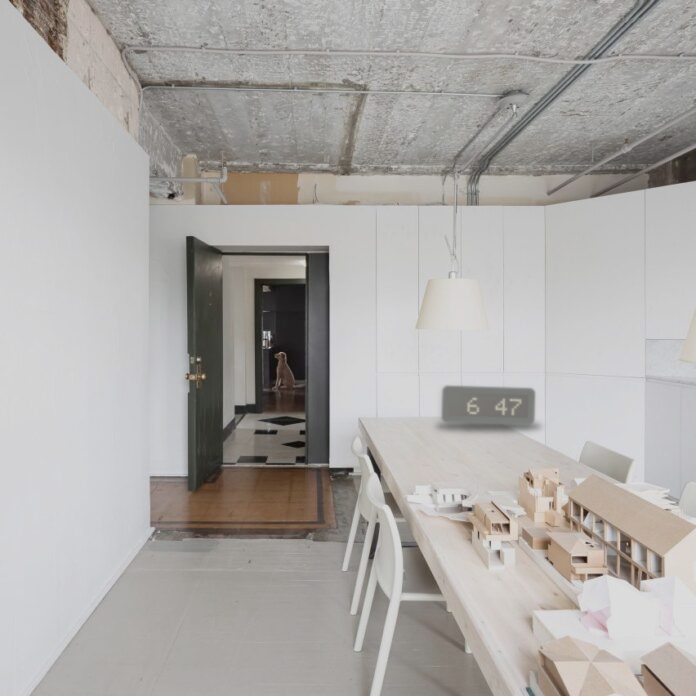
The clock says 6:47
